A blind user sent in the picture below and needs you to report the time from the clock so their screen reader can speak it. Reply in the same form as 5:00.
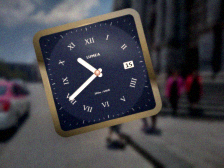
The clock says 10:40
